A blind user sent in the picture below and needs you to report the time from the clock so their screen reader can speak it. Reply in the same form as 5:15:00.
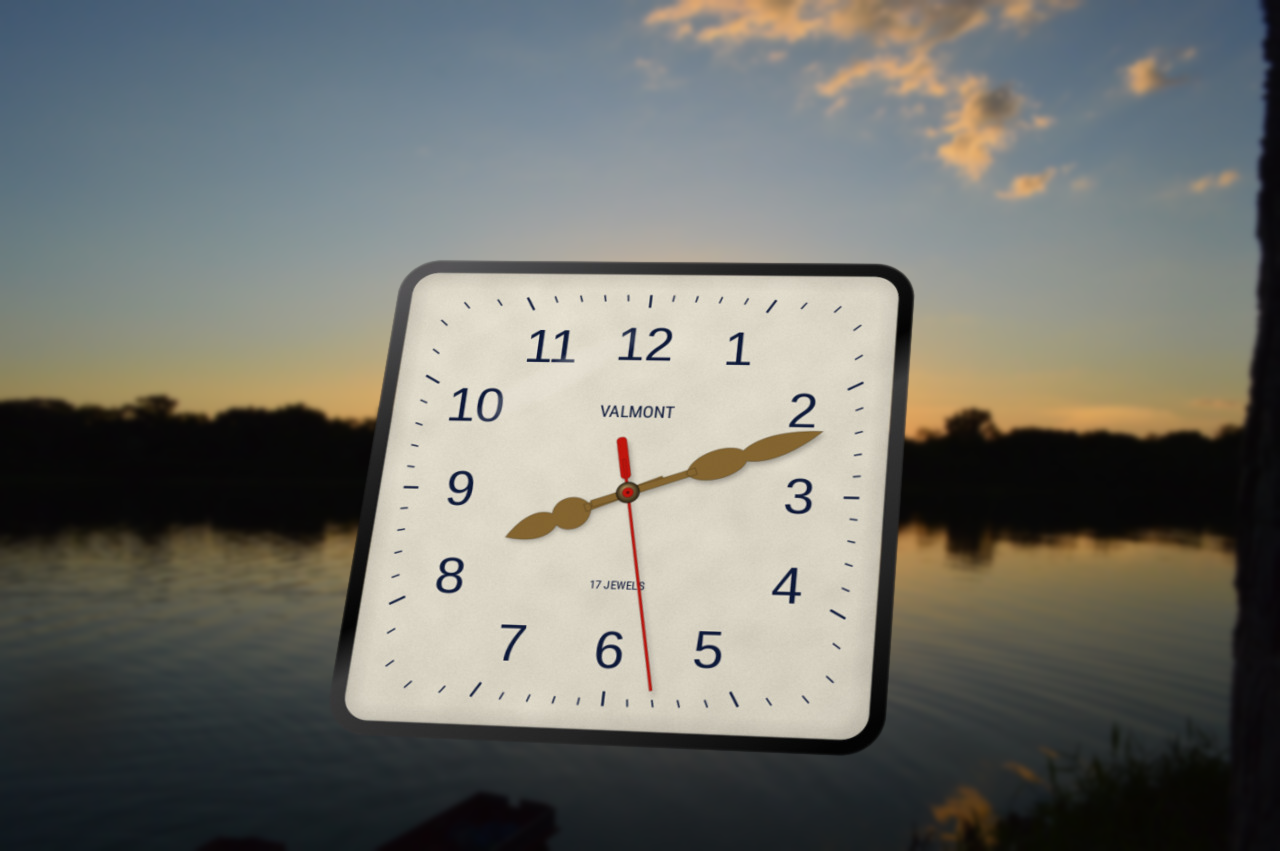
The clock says 8:11:28
